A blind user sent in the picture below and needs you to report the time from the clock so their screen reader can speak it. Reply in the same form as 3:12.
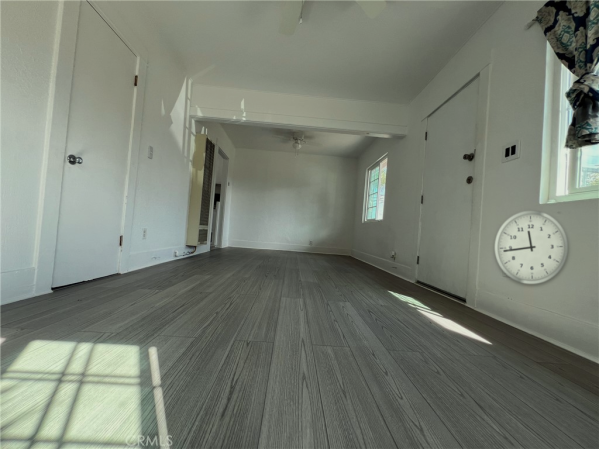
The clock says 11:44
